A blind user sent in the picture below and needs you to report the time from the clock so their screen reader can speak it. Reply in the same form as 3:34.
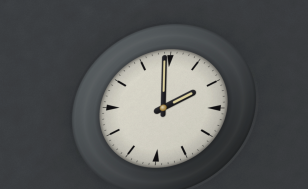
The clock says 1:59
